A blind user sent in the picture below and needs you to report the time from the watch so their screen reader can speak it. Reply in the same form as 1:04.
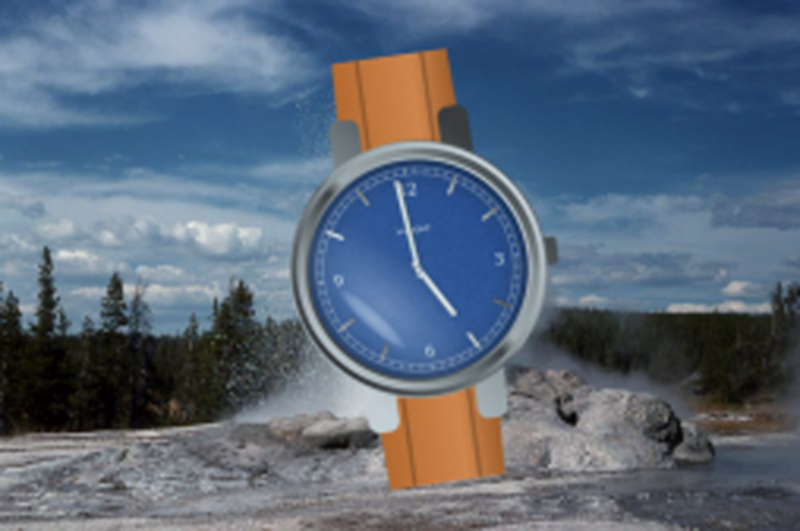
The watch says 4:59
